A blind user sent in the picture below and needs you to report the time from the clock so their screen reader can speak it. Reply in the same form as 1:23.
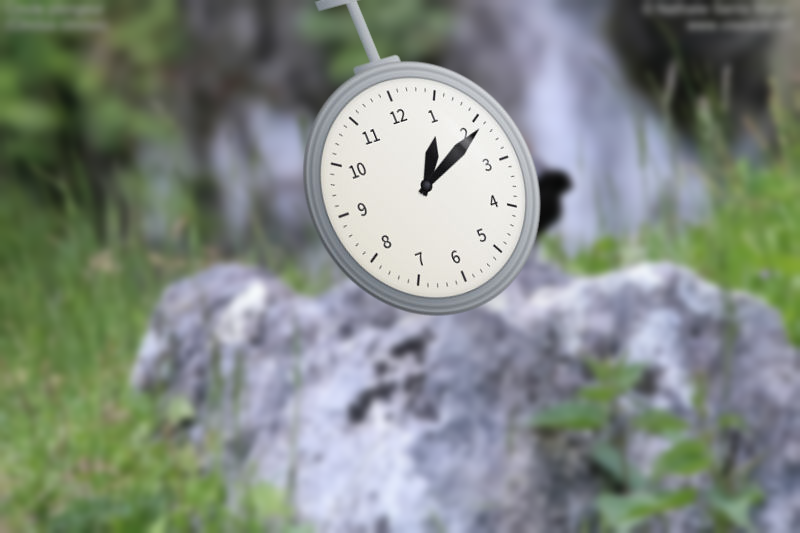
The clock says 1:11
